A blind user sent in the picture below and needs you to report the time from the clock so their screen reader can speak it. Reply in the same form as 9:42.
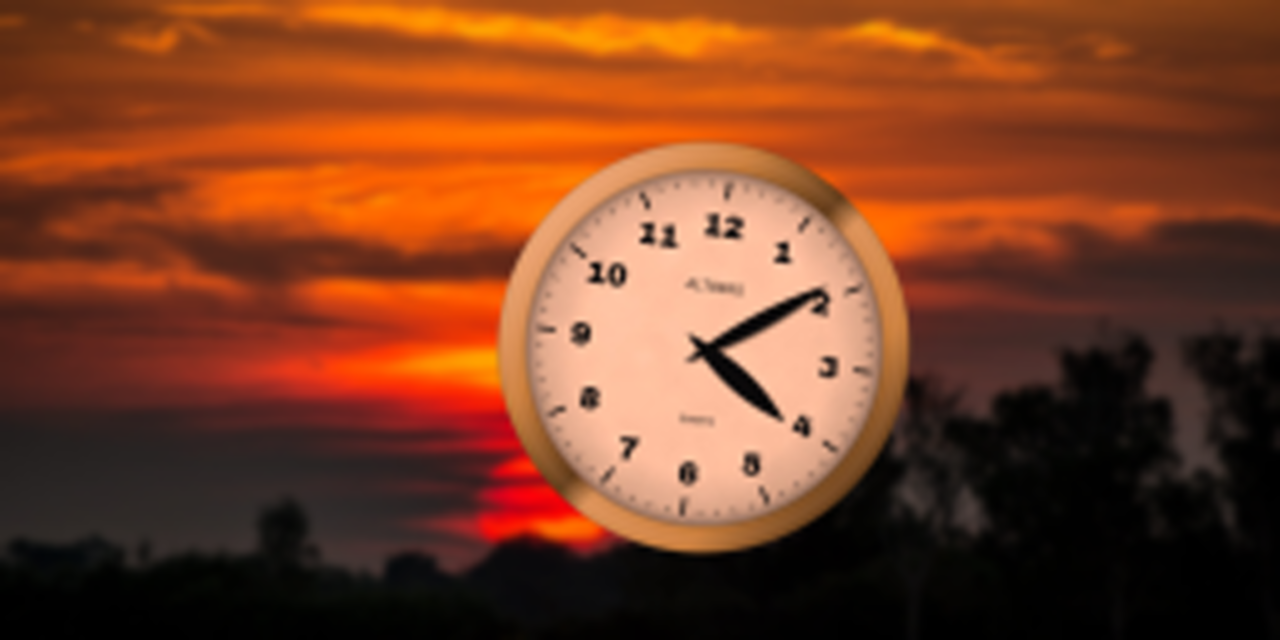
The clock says 4:09
